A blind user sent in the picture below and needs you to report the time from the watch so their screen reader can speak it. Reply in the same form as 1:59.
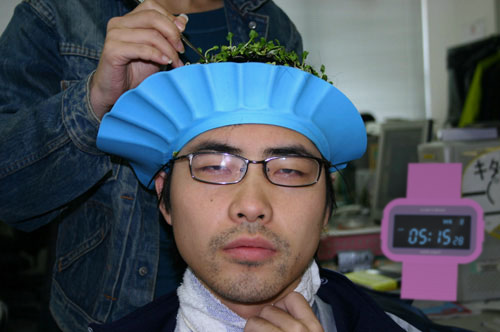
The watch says 5:15
